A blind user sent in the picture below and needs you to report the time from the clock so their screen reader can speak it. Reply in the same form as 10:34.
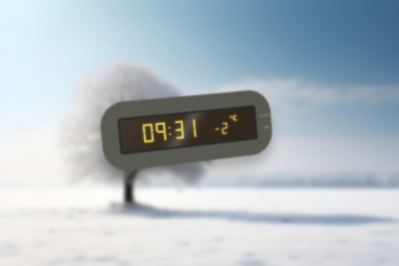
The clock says 9:31
